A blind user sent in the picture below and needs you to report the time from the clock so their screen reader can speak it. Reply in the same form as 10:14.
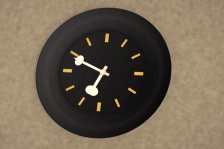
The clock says 6:49
